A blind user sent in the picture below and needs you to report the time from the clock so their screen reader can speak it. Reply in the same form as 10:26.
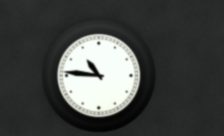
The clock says 10:46
